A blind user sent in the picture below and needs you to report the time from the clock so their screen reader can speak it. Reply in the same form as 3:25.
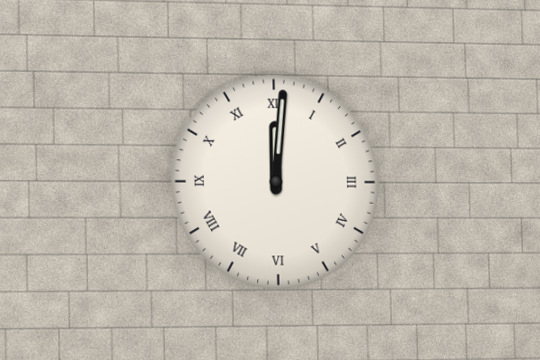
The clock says 12:01
